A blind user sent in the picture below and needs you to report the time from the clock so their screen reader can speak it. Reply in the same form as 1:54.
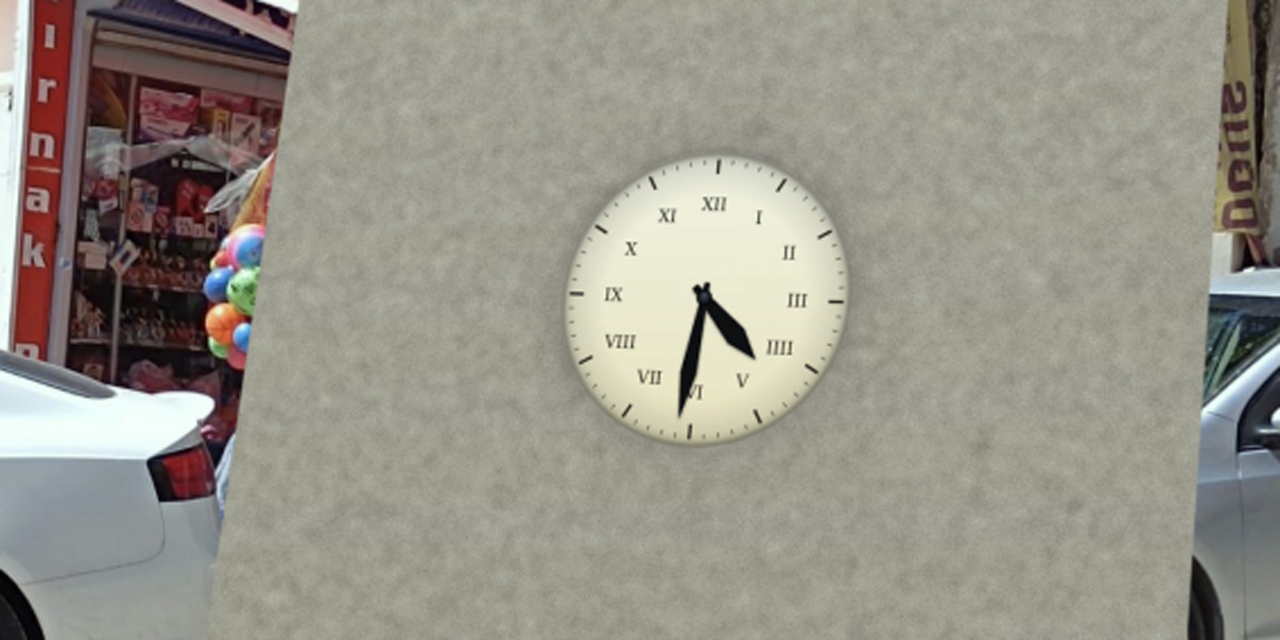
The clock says 4:31
